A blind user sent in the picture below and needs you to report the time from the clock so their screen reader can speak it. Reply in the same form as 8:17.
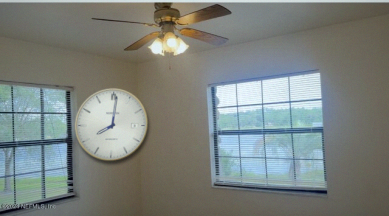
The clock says 8:01
